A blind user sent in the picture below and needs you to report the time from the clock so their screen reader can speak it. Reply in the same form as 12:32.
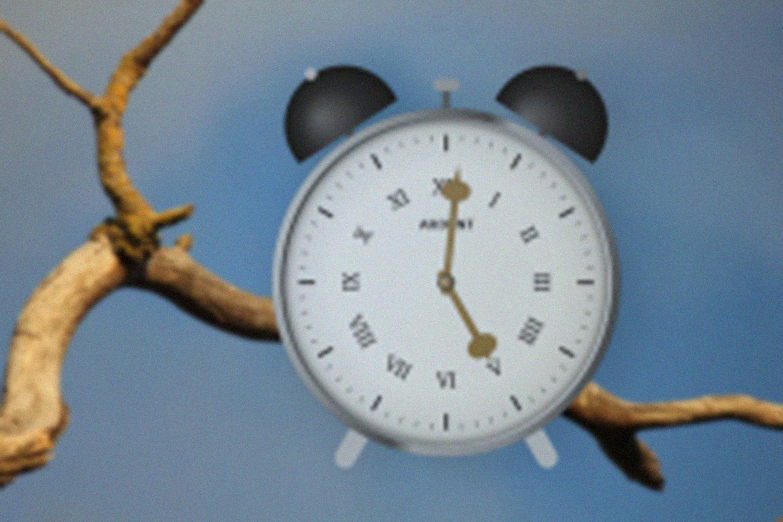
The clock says 5:01
